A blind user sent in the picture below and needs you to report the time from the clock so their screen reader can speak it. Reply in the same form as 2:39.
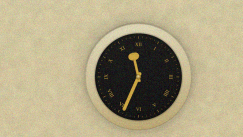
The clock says 11:34
